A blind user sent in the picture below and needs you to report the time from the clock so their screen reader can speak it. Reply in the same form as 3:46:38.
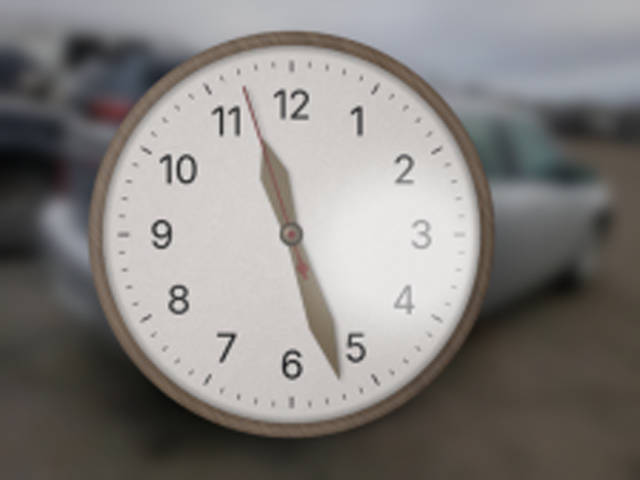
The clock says 11:26:57
